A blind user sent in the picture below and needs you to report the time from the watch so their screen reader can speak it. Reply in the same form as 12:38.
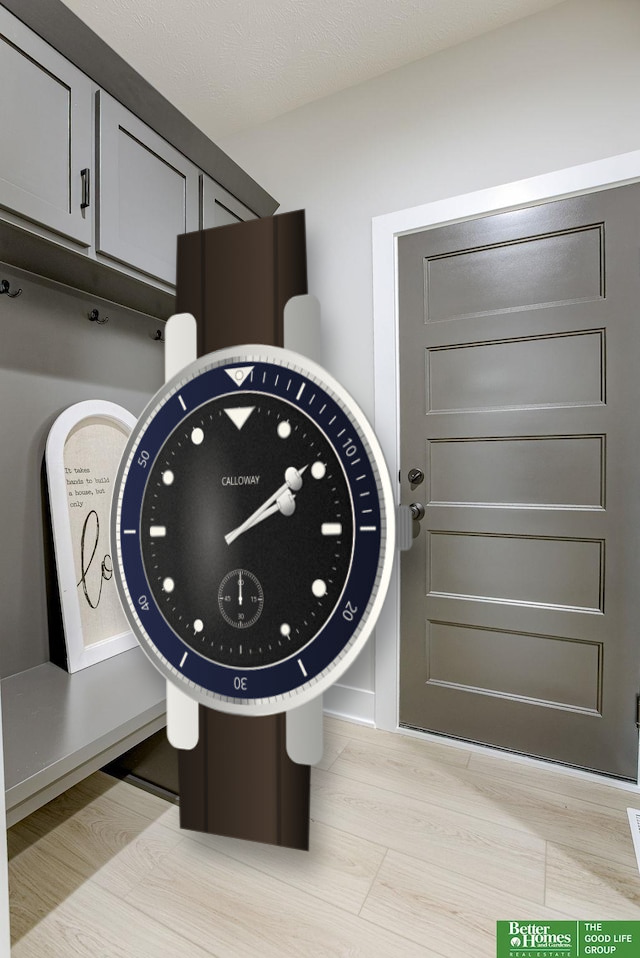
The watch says 2:09
